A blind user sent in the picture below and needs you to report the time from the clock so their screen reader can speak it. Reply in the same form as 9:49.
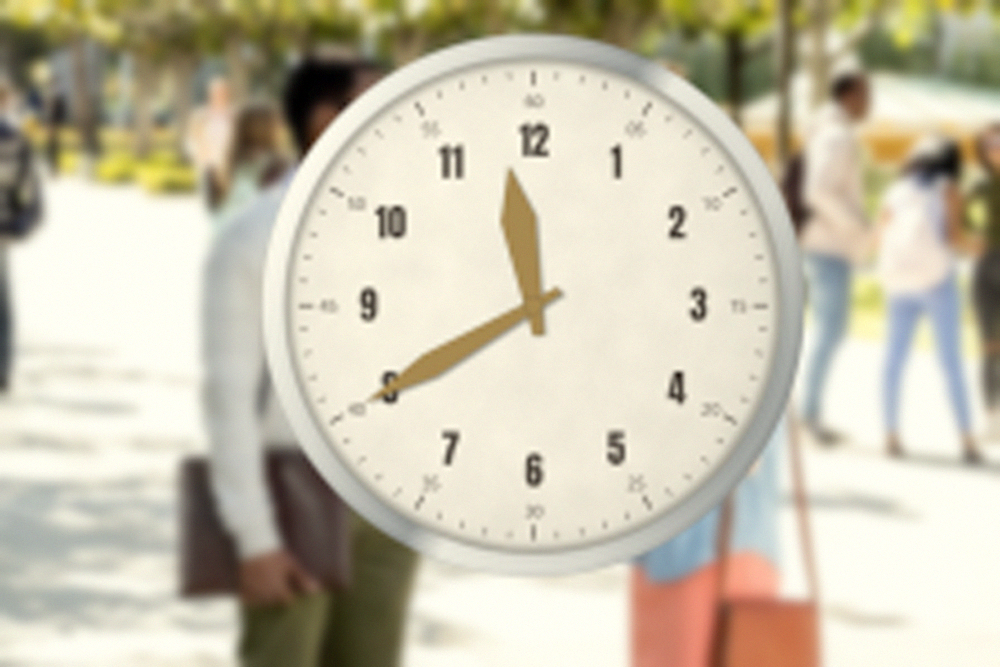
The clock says 11:40
